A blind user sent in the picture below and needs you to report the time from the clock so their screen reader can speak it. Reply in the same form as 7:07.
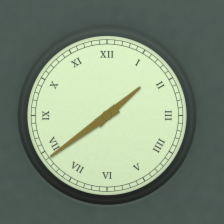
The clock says 1:39
